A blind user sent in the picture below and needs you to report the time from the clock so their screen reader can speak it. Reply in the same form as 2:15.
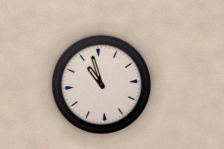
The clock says 10:58
